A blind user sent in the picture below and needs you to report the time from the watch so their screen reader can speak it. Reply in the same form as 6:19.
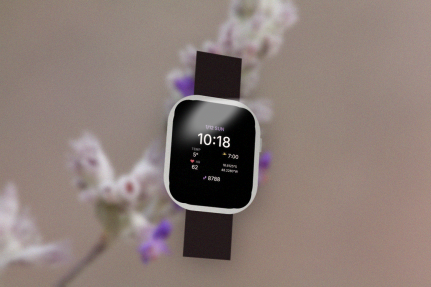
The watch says 10:18
